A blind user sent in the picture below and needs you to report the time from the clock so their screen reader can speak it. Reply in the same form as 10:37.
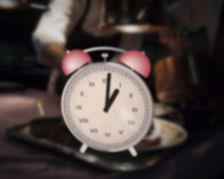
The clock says 1:01
